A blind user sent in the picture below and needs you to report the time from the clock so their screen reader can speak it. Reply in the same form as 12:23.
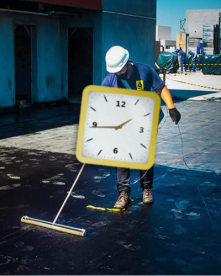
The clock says 1:44
